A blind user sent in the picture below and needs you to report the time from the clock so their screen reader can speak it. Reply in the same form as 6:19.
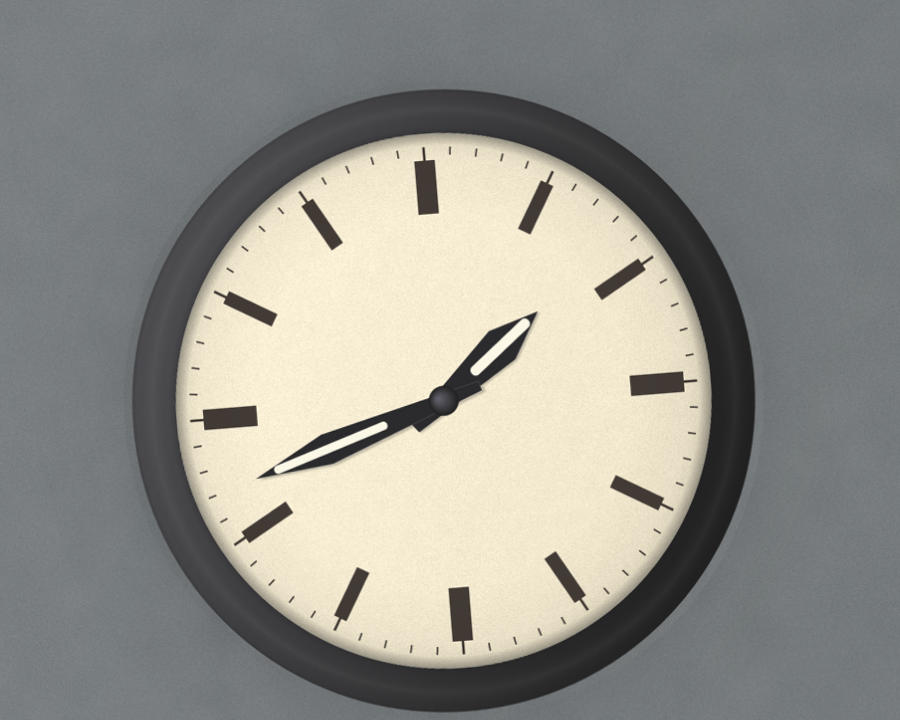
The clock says 1:42
